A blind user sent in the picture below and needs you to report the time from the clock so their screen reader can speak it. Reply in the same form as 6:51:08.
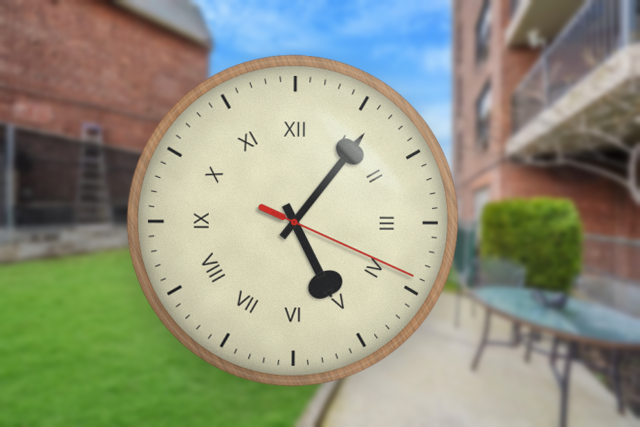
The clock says 5:06:19
